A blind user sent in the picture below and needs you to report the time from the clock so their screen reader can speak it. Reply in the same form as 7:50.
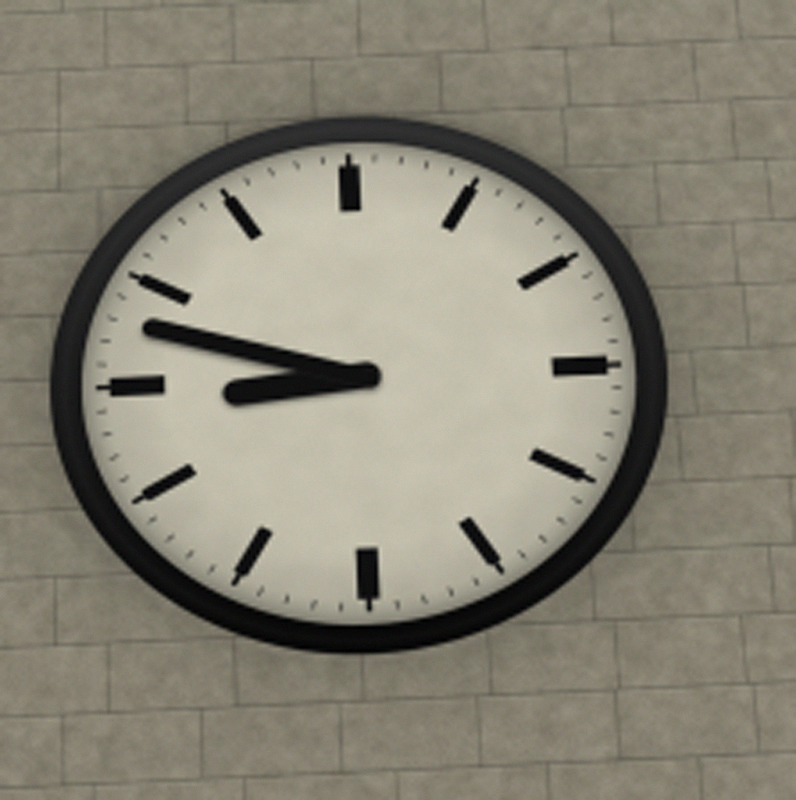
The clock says 8:48
